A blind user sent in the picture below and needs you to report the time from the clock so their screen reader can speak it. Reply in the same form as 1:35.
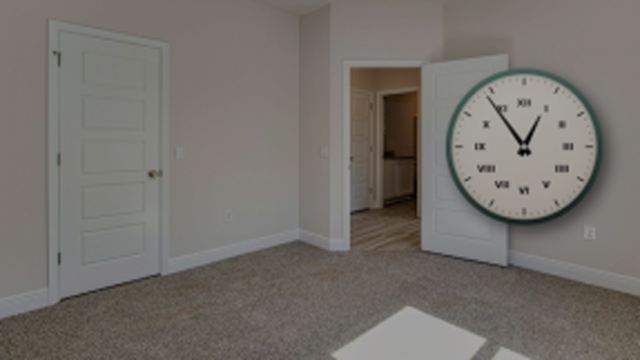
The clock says 12:54
